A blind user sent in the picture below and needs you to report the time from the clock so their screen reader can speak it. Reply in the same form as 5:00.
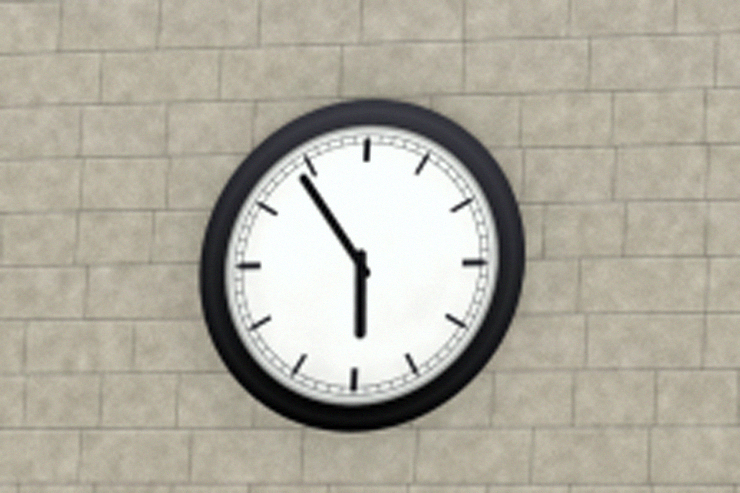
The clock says 5:54
